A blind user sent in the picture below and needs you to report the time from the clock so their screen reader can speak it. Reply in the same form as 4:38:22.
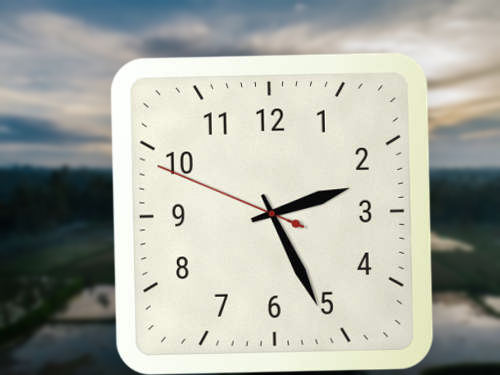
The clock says 2:25:49
